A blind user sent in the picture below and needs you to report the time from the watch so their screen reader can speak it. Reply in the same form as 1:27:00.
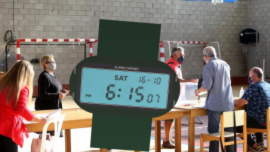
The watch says 6:15:07
